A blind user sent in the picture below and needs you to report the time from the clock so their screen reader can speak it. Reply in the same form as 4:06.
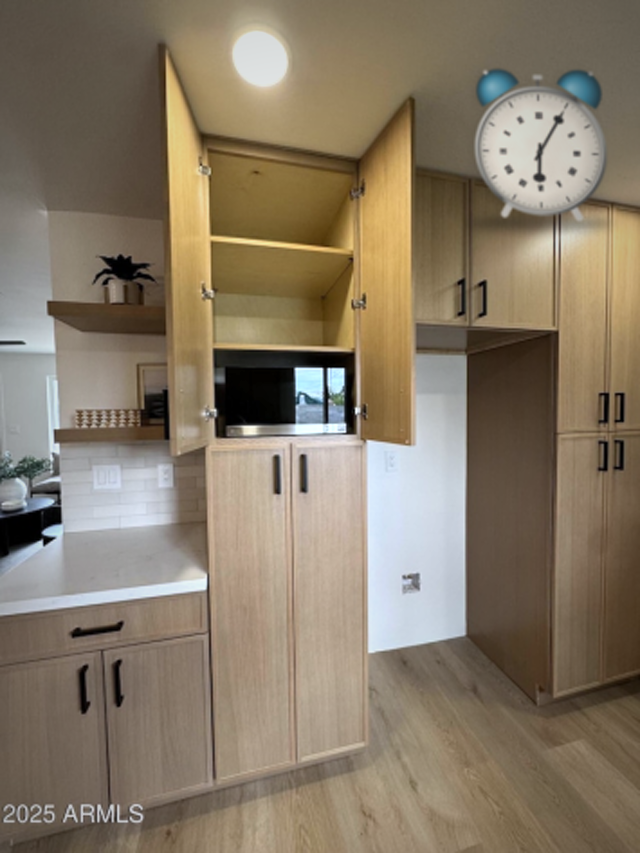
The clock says 6:05
